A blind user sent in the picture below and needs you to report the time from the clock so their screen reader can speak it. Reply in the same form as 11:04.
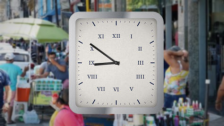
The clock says 8:51
